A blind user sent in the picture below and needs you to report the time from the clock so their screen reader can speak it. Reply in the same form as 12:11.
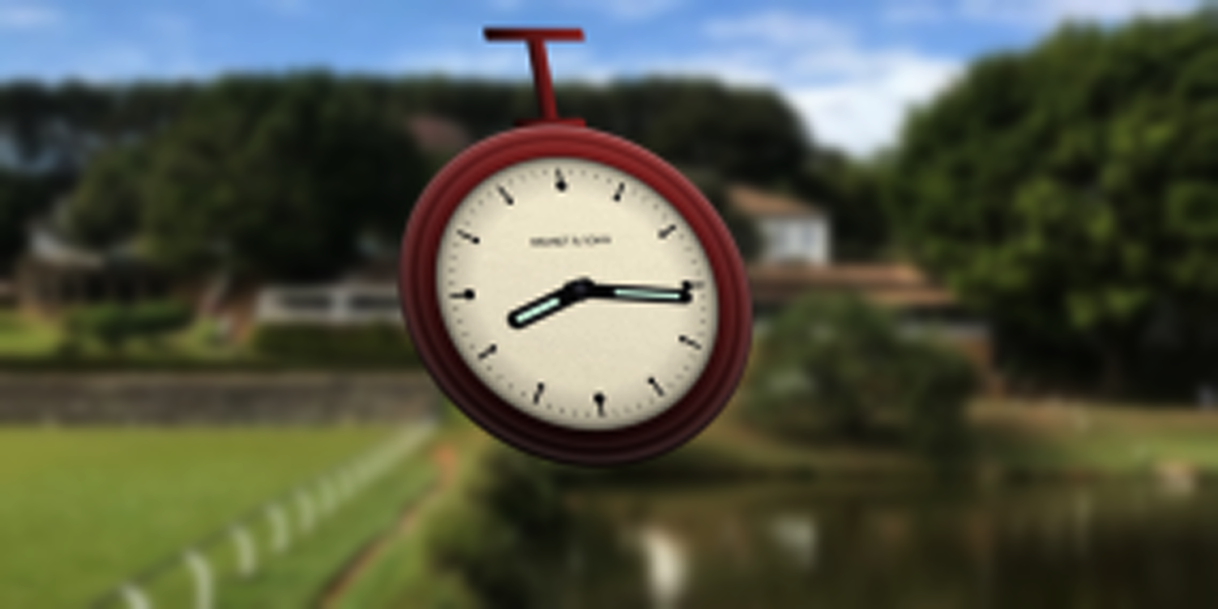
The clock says 8:16
